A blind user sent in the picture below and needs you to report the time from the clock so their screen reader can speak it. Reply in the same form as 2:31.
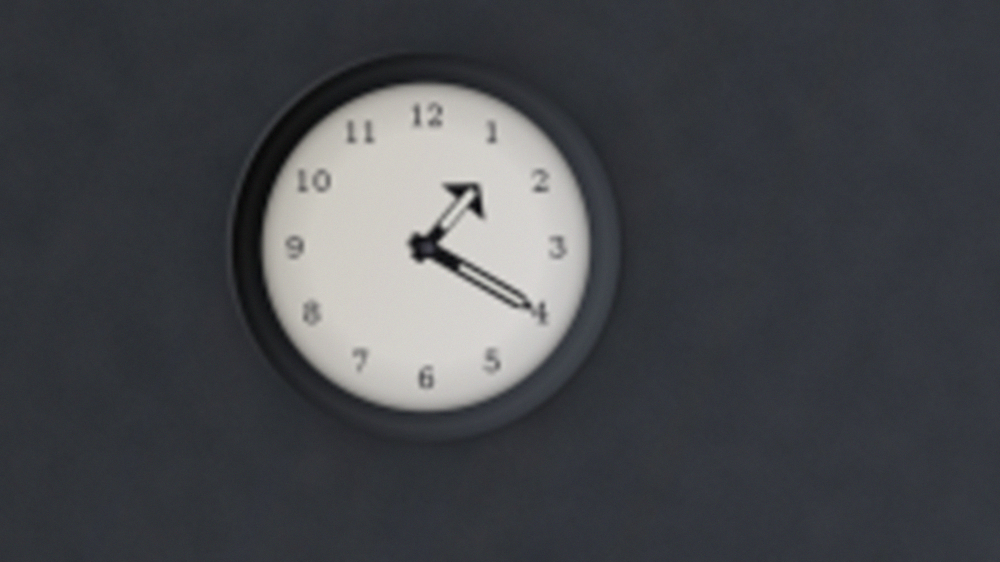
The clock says 1:20
